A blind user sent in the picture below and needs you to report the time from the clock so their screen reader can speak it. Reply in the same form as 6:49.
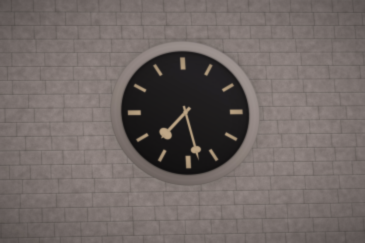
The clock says 7:28
